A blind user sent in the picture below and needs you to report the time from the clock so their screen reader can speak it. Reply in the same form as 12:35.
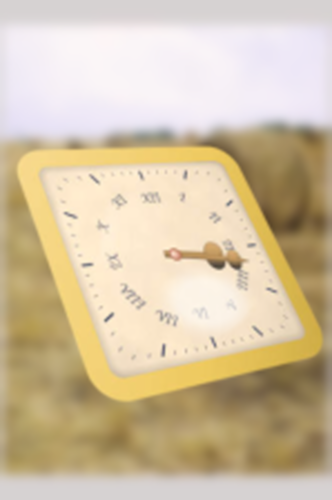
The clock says 3:17
